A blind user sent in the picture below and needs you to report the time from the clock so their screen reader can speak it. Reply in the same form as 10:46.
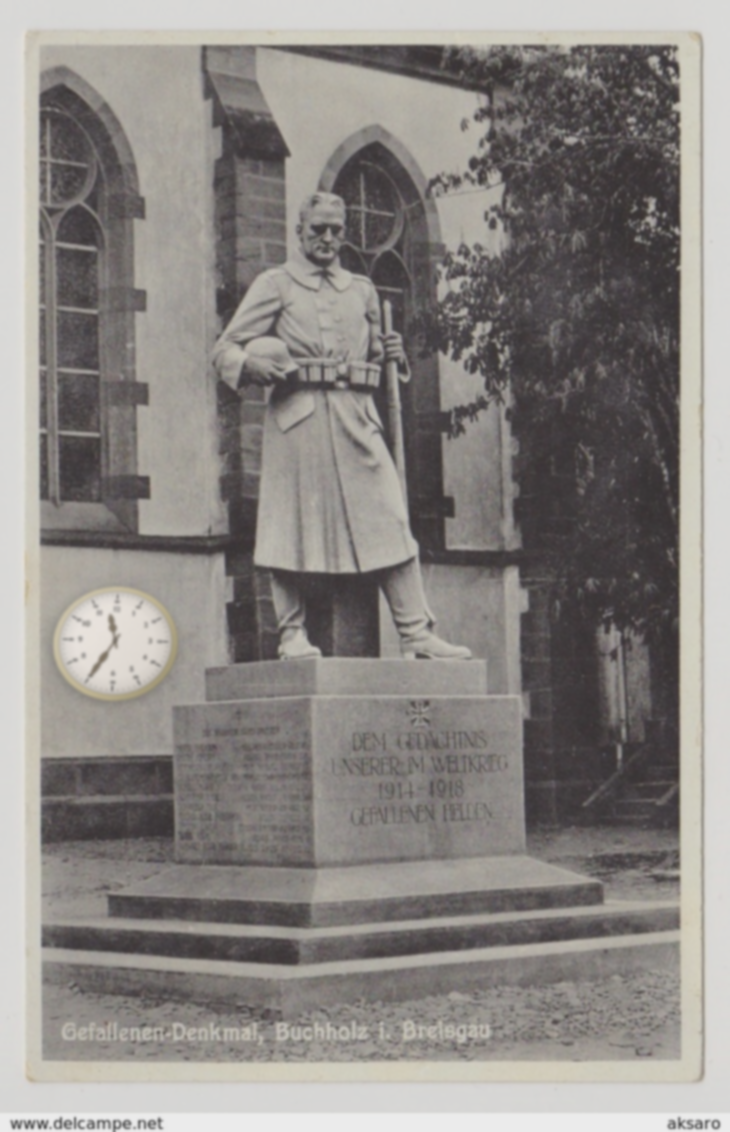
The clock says 11:35
